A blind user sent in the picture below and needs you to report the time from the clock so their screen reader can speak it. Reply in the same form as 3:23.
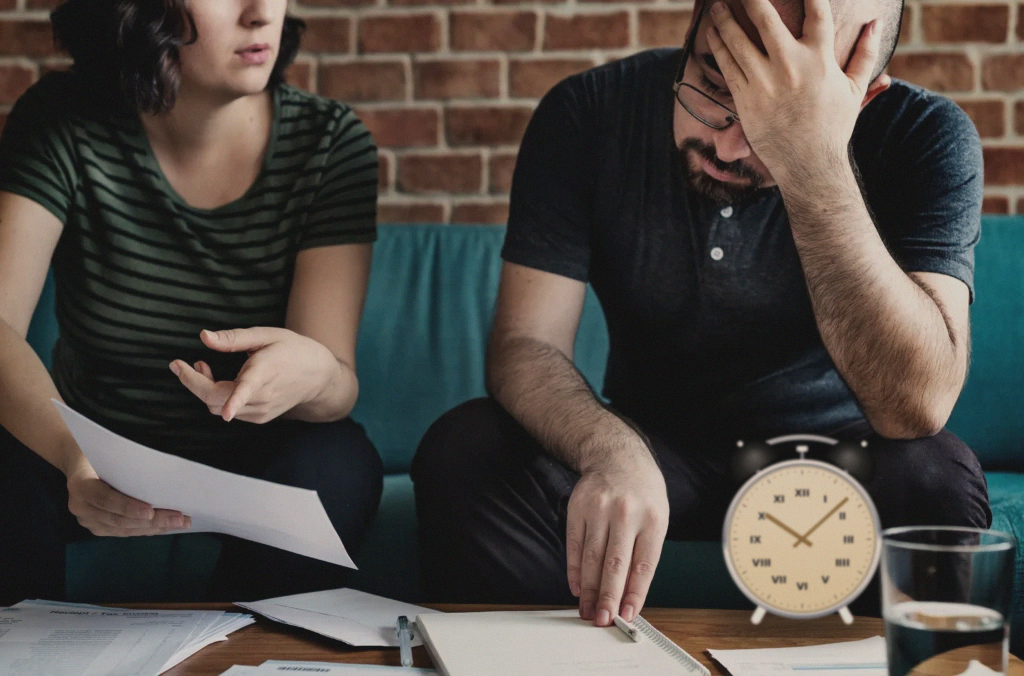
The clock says 10:08
